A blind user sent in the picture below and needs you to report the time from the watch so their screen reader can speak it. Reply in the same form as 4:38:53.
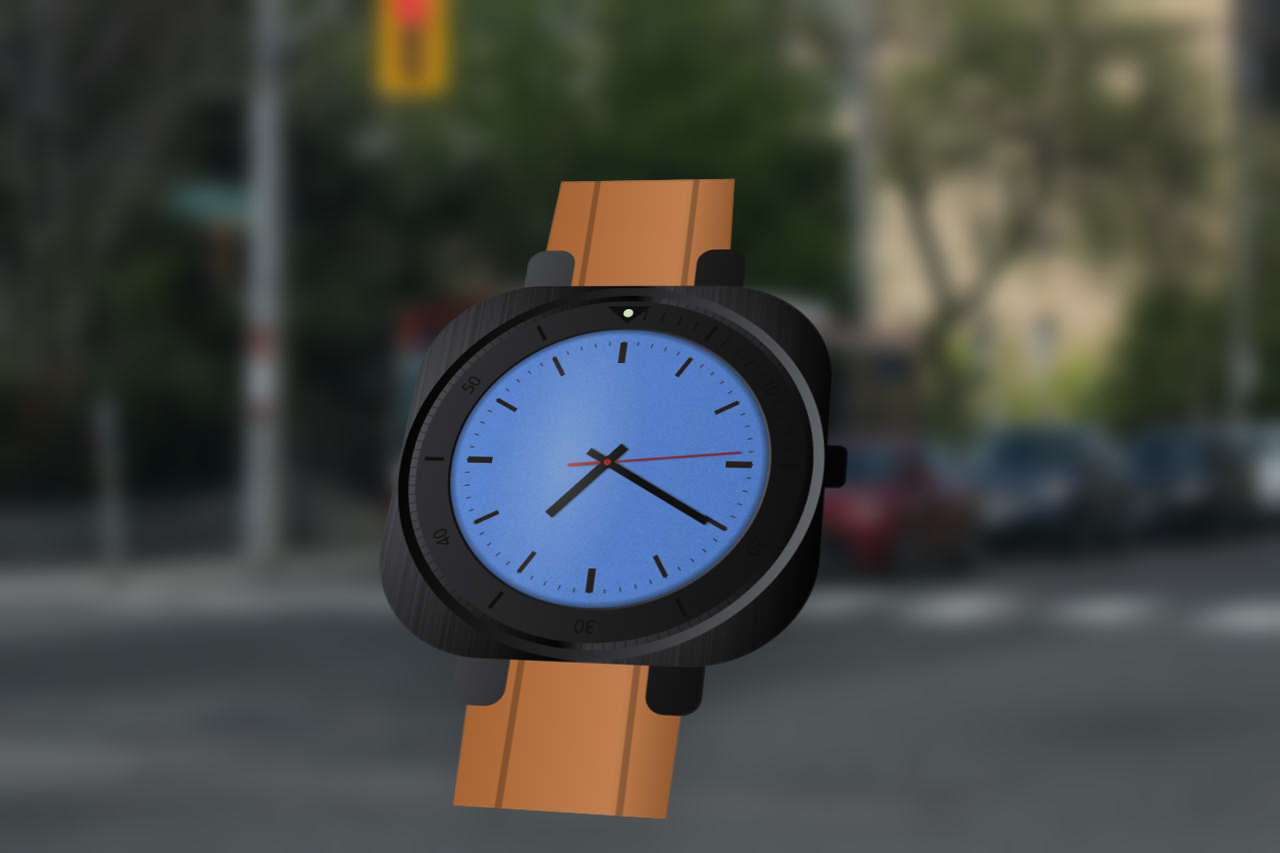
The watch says 7:20:14
